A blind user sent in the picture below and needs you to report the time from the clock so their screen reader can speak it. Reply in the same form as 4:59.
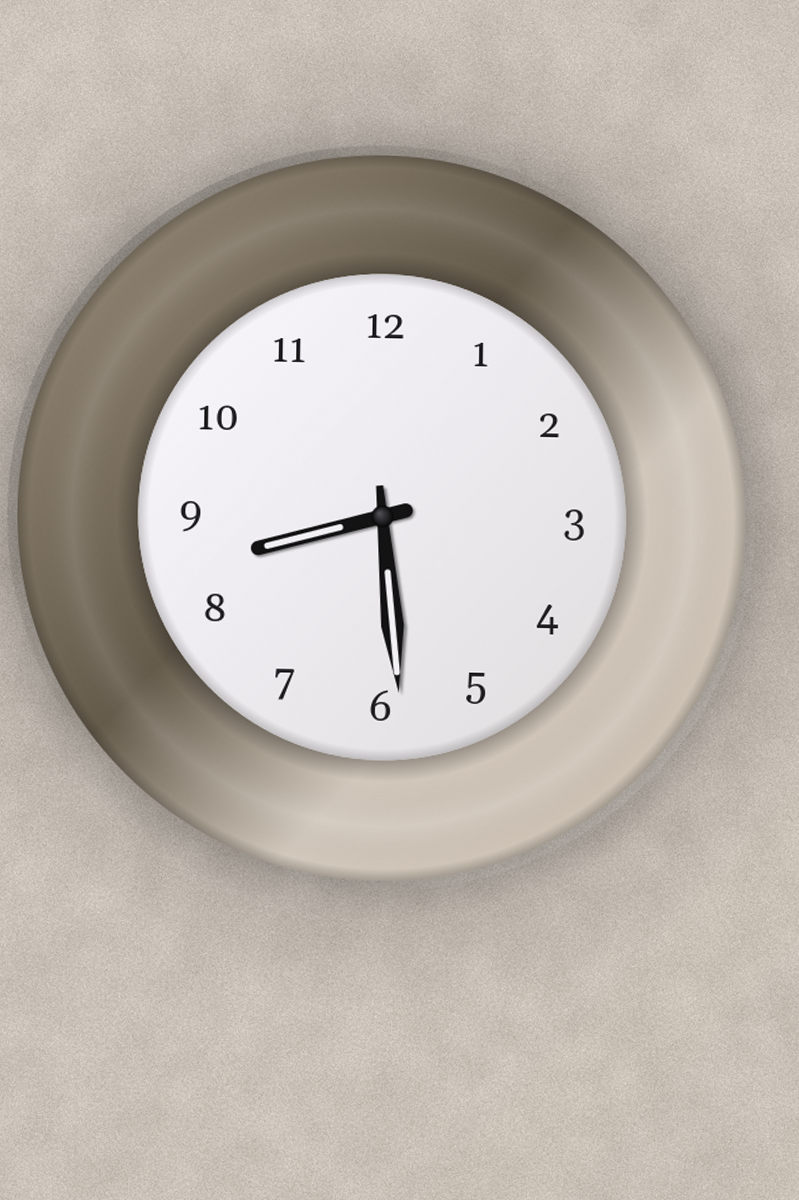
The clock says 8:29
